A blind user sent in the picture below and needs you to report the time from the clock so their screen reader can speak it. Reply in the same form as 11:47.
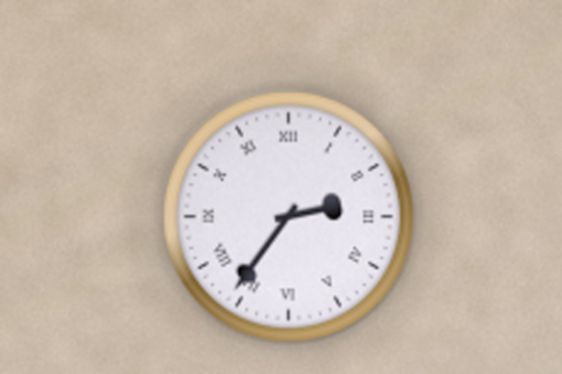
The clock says 2:36
